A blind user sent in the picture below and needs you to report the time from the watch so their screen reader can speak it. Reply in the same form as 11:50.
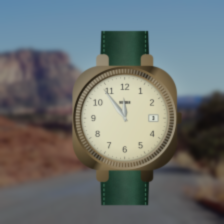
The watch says 11:54
